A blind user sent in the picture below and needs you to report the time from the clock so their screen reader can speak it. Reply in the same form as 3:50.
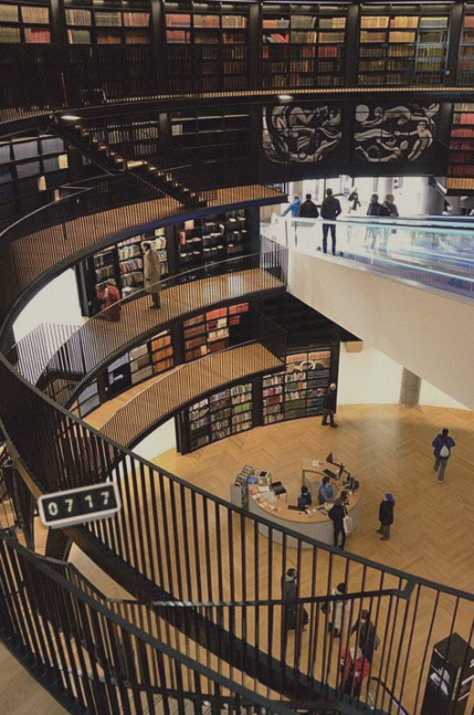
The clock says 7:17
